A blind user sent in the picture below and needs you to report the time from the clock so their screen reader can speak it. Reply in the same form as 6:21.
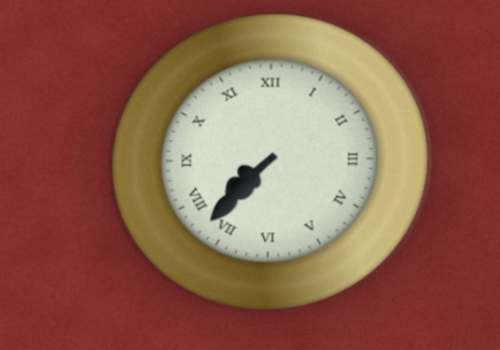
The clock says 7:37
